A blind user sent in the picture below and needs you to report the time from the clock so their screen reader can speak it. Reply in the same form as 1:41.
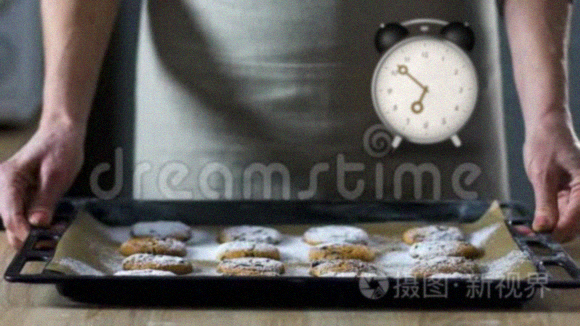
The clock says 6:52
